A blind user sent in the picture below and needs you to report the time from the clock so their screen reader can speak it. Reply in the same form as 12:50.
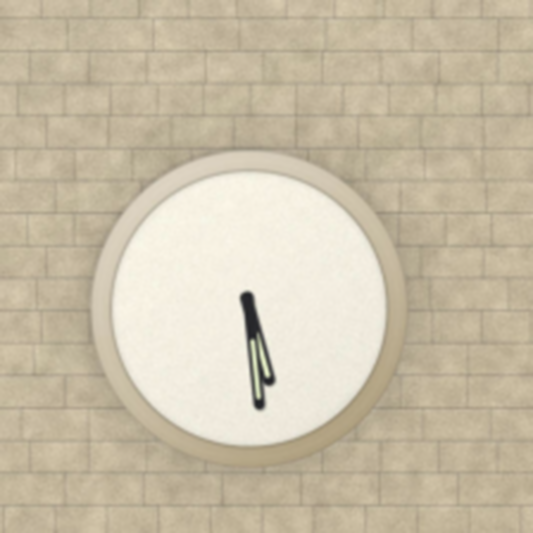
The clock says 5:29
